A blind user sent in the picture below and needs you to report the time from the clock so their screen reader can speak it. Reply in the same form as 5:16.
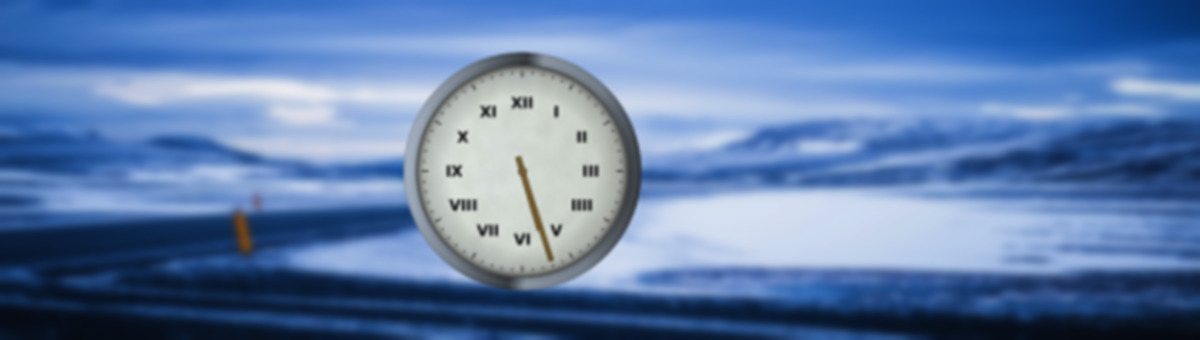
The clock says 5:27
